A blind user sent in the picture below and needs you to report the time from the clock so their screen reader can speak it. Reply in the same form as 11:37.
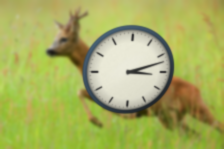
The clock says 3:12
